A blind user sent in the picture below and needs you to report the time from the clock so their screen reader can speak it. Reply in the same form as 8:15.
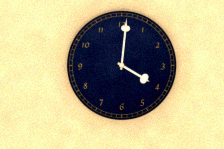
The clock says 4:01
